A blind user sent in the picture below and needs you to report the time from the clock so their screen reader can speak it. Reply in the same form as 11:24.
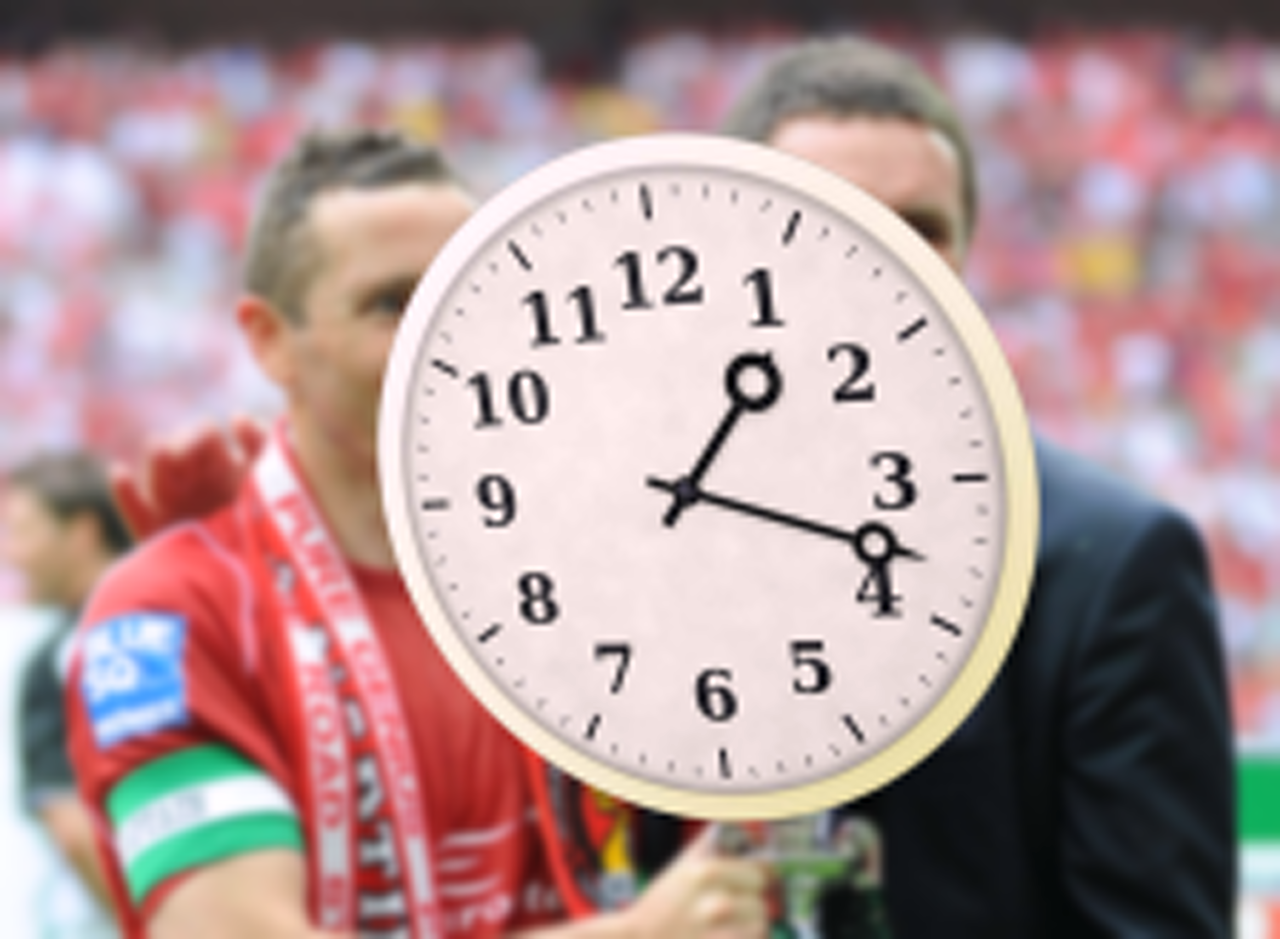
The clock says 1:18
